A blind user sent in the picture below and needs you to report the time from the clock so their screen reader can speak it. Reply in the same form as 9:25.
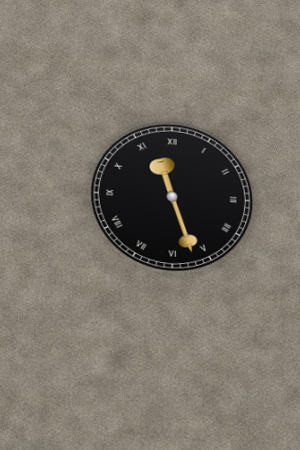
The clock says 11:27
